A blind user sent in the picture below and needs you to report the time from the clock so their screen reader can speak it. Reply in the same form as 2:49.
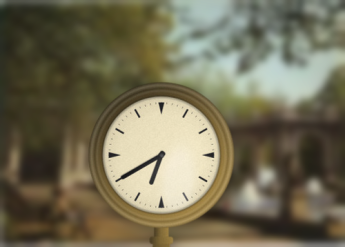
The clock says 6:40
